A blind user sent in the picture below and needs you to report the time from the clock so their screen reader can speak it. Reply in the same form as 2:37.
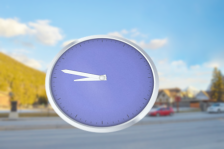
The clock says 8:47
